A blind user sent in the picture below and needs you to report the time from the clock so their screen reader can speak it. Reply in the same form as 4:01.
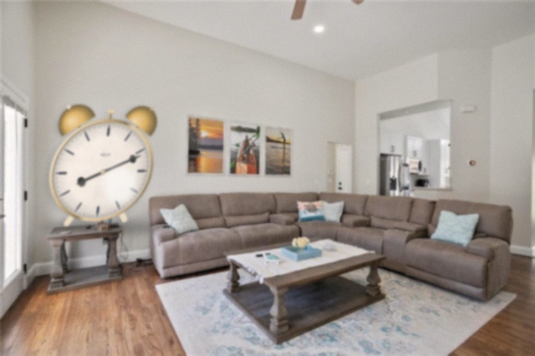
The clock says 8:11
